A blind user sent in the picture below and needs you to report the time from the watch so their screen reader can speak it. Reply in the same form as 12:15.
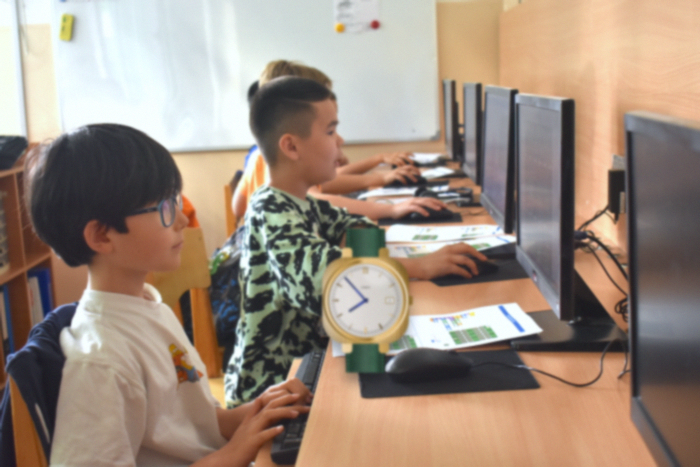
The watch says 7:53
